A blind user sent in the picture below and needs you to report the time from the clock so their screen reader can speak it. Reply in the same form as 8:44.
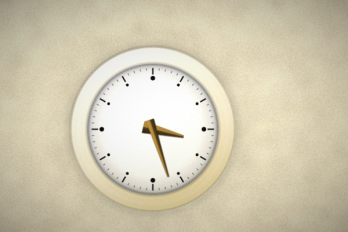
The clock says 3:27
